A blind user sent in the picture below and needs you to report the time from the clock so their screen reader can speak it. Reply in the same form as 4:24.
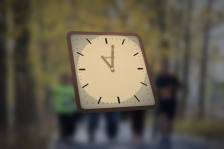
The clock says 11:02
